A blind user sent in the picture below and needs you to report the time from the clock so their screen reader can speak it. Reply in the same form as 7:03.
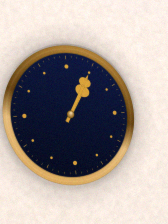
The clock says 1:05
